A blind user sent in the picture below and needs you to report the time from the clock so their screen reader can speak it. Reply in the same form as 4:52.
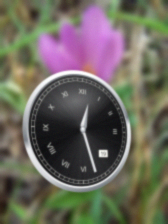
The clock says 12:27
